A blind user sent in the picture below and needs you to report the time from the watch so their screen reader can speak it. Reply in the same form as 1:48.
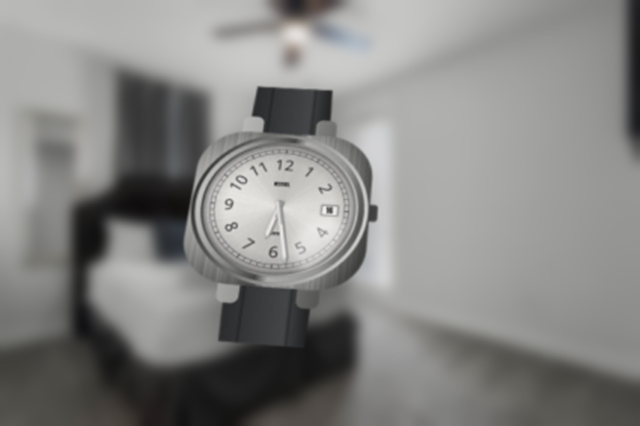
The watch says 6:28
